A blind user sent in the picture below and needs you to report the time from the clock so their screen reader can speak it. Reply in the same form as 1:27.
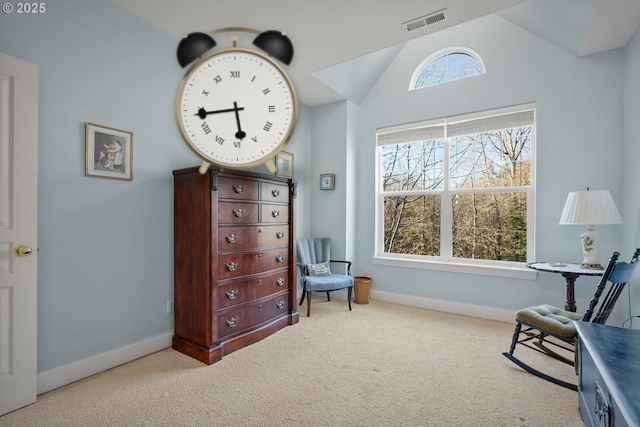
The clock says 5:44
